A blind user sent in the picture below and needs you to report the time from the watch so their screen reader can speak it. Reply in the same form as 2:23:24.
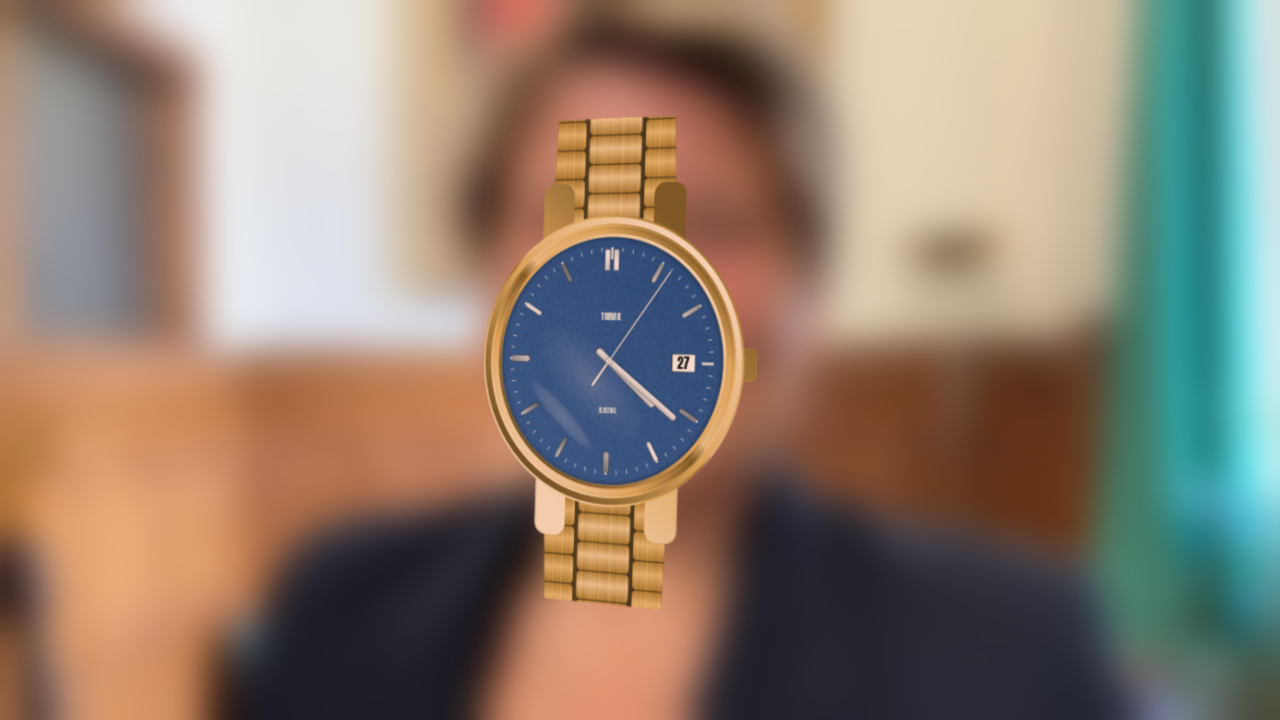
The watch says 4:21:06
